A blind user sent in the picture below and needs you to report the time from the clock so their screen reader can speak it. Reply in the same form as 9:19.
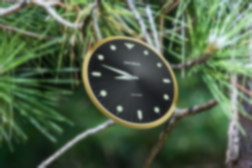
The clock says 8:48
